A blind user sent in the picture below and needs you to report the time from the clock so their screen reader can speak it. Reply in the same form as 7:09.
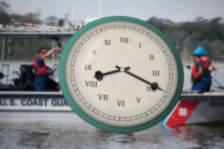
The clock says 8:19
